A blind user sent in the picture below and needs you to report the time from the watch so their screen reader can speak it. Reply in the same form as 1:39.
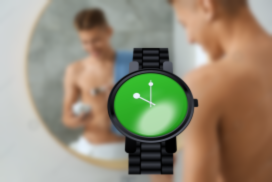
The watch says 10:00
